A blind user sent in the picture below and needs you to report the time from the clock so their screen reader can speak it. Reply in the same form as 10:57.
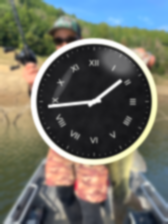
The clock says 1:44
